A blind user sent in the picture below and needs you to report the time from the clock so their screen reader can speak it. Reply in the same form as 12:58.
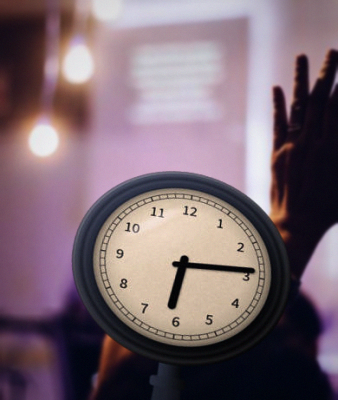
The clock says 6:14
